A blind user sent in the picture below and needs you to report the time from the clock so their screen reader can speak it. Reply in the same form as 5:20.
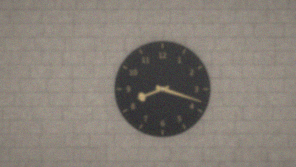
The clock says 8:18
